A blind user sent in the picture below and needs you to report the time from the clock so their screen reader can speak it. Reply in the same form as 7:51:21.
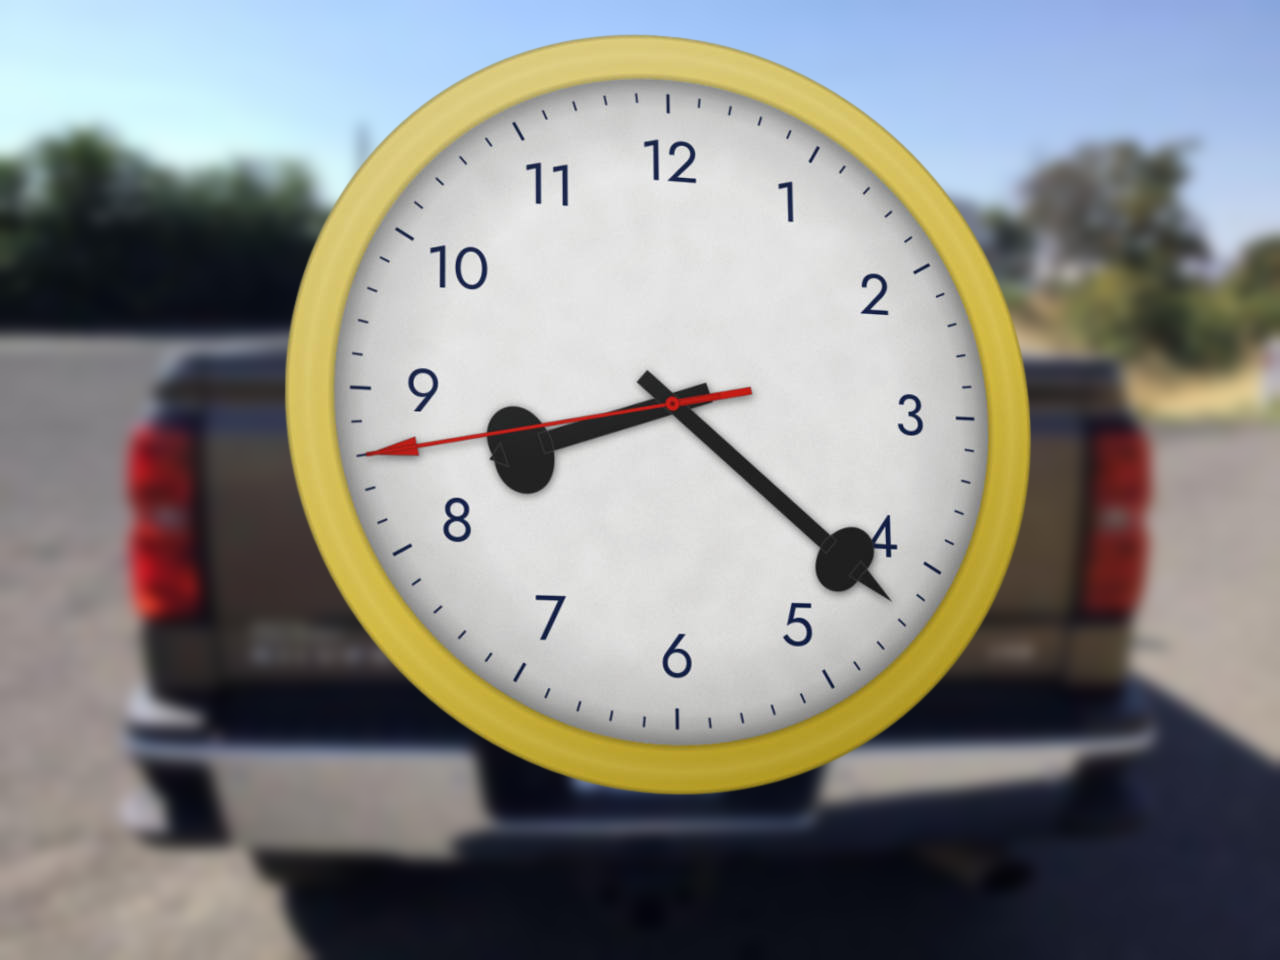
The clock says 8:21:43
